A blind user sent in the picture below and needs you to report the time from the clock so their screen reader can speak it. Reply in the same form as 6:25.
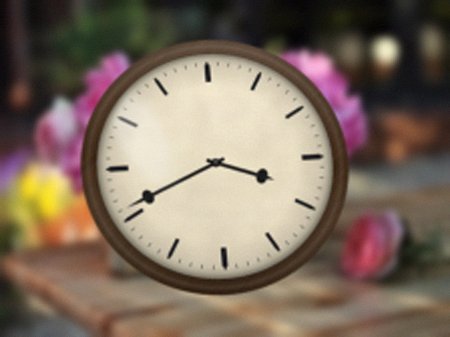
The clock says 3:41
